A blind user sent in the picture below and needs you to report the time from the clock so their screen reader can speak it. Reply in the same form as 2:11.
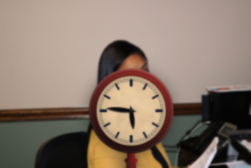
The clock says 5:46
